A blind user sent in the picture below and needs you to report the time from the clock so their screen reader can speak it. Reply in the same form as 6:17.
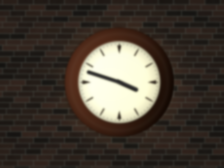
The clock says 3:48
